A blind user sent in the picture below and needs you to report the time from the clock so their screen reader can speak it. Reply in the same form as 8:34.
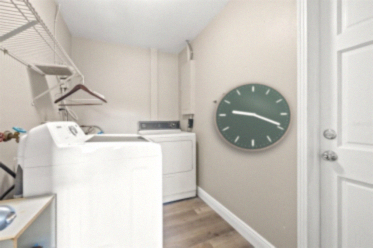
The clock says 9:19
